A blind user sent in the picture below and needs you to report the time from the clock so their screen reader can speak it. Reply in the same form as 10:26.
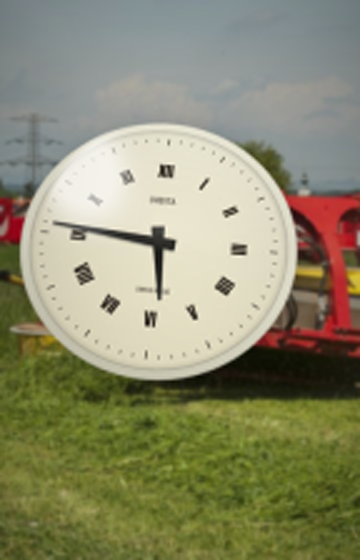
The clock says 5:46
